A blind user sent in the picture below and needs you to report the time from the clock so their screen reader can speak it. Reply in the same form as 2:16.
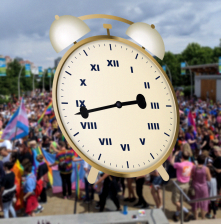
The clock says 2:43
